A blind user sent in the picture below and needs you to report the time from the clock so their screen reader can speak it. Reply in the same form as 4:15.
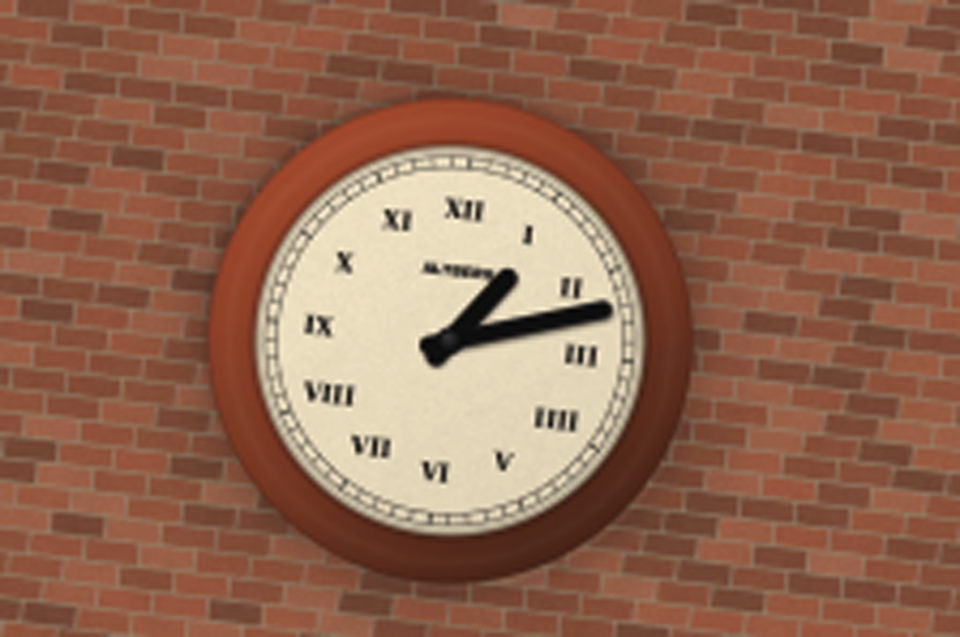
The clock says 1:12
